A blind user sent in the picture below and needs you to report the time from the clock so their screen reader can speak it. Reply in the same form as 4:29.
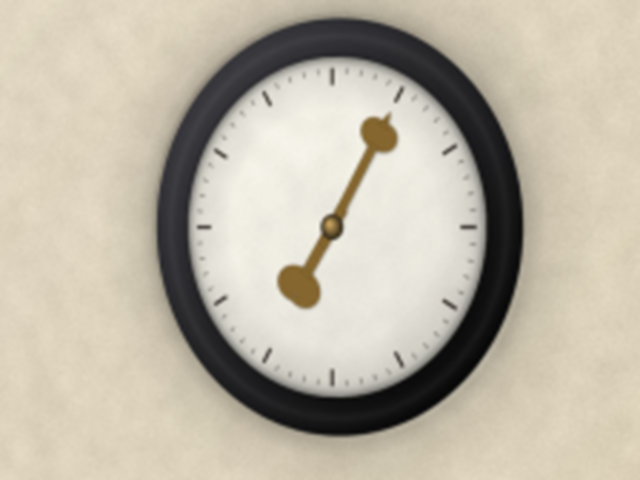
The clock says 7:05
